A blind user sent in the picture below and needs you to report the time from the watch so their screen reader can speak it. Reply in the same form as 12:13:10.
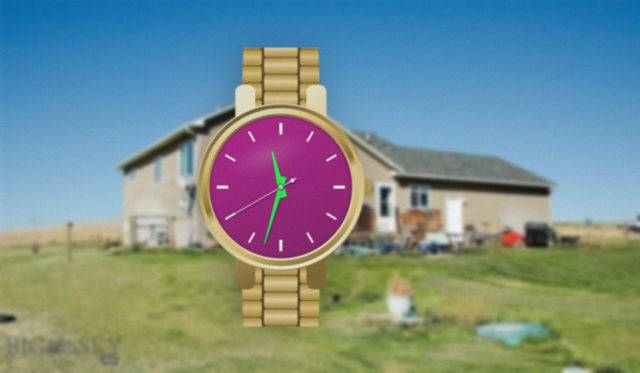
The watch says 11:32:40
